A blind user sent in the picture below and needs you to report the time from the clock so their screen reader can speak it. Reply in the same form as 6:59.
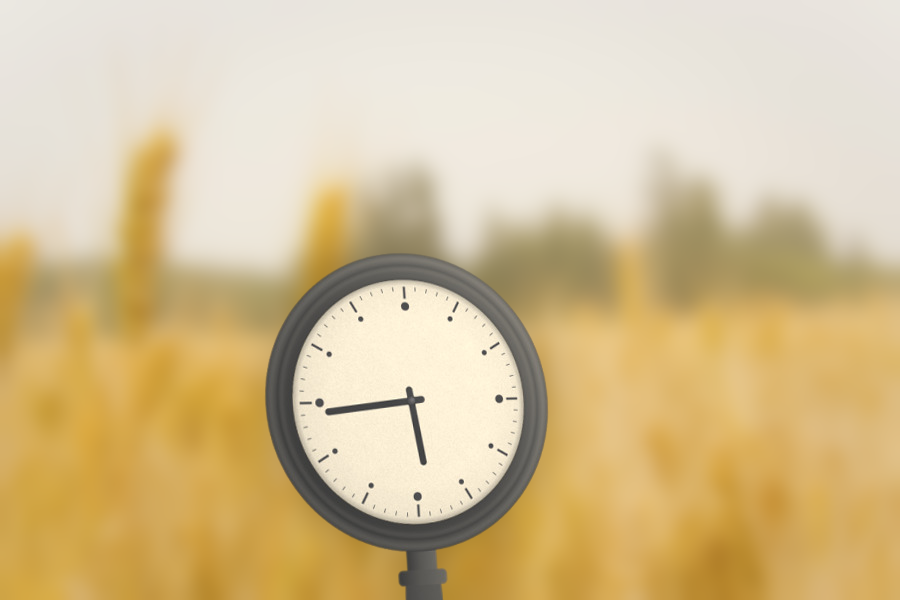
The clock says 5:44
